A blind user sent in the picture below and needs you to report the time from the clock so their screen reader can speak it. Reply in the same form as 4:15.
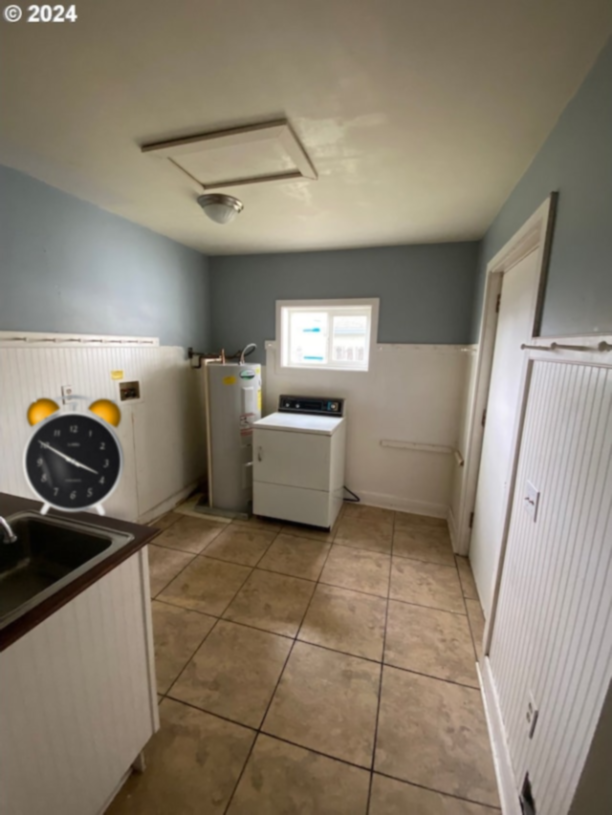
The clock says 3:50
